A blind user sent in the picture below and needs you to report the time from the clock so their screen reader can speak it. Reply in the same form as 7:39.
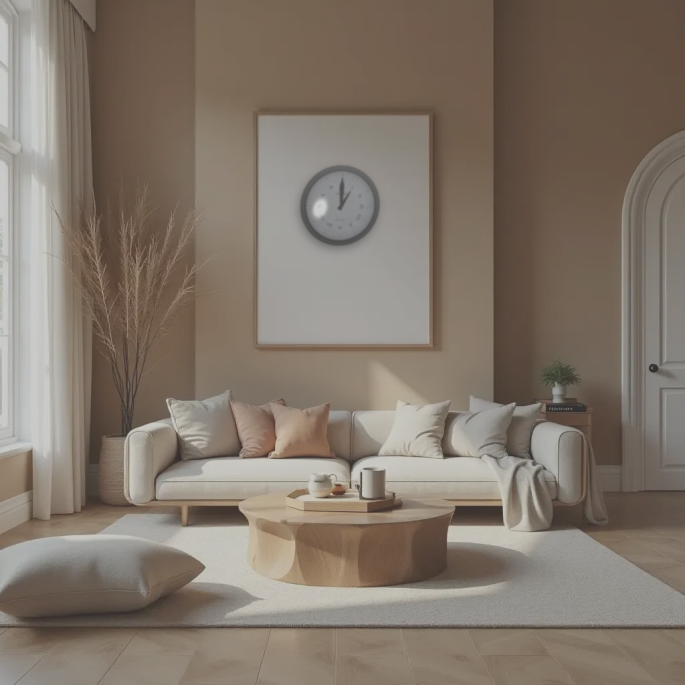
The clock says 1:00
